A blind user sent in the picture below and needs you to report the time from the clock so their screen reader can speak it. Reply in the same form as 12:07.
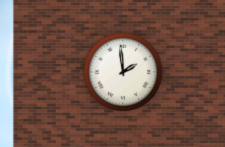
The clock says 1:59
